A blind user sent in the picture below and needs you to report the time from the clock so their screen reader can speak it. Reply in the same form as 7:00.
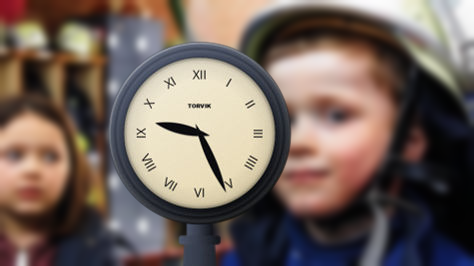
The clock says 9:26
